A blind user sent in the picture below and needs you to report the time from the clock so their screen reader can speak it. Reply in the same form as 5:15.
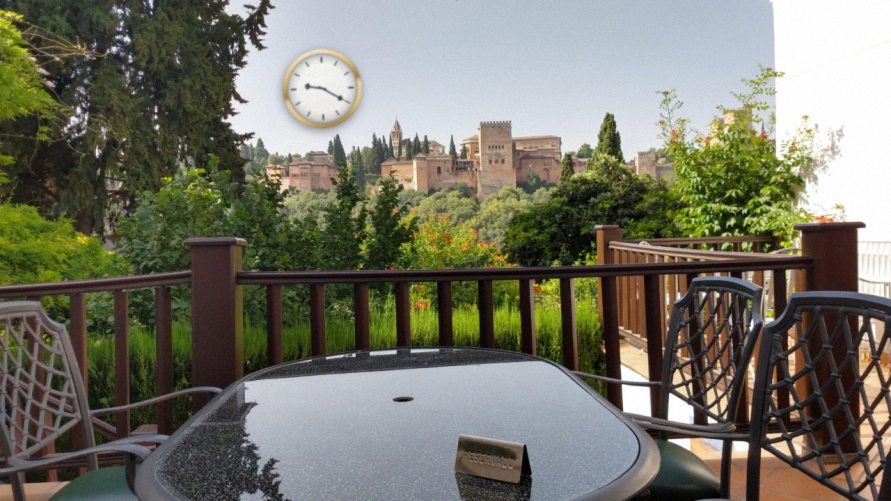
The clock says 9:20
